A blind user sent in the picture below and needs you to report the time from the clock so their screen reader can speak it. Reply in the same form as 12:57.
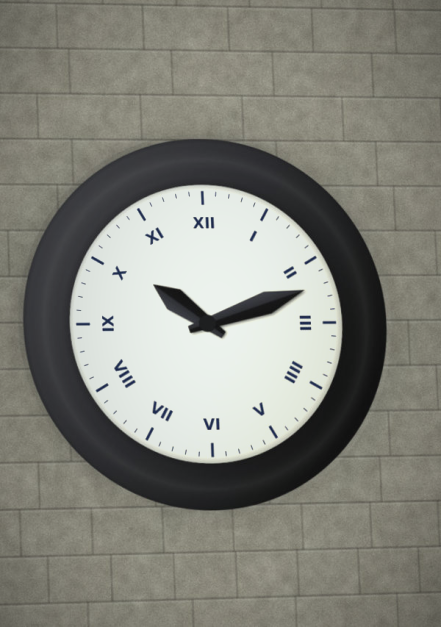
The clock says 10:12
